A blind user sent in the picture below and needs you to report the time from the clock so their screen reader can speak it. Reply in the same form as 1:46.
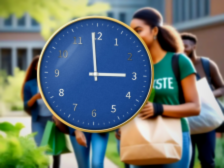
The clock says 2:59
